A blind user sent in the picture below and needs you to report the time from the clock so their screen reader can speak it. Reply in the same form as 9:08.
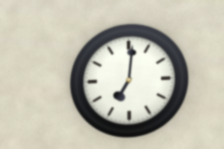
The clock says 7:01
